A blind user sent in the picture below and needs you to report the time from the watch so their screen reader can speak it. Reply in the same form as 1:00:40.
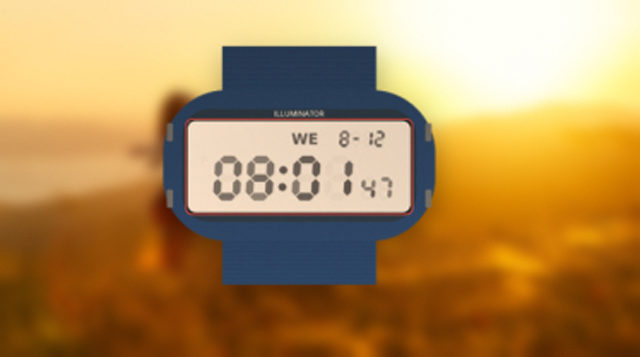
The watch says 8:01:47
